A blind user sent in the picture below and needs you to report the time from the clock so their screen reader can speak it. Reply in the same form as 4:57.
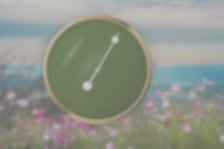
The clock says 7:05
